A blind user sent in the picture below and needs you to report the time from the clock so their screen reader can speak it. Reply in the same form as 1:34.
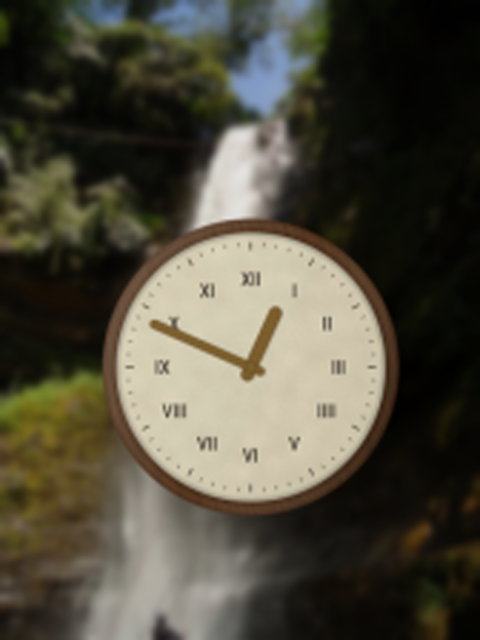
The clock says 12:49
